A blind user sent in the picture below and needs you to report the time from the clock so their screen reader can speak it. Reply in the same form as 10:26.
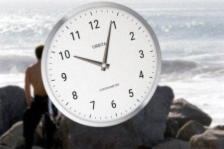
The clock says 10:04
